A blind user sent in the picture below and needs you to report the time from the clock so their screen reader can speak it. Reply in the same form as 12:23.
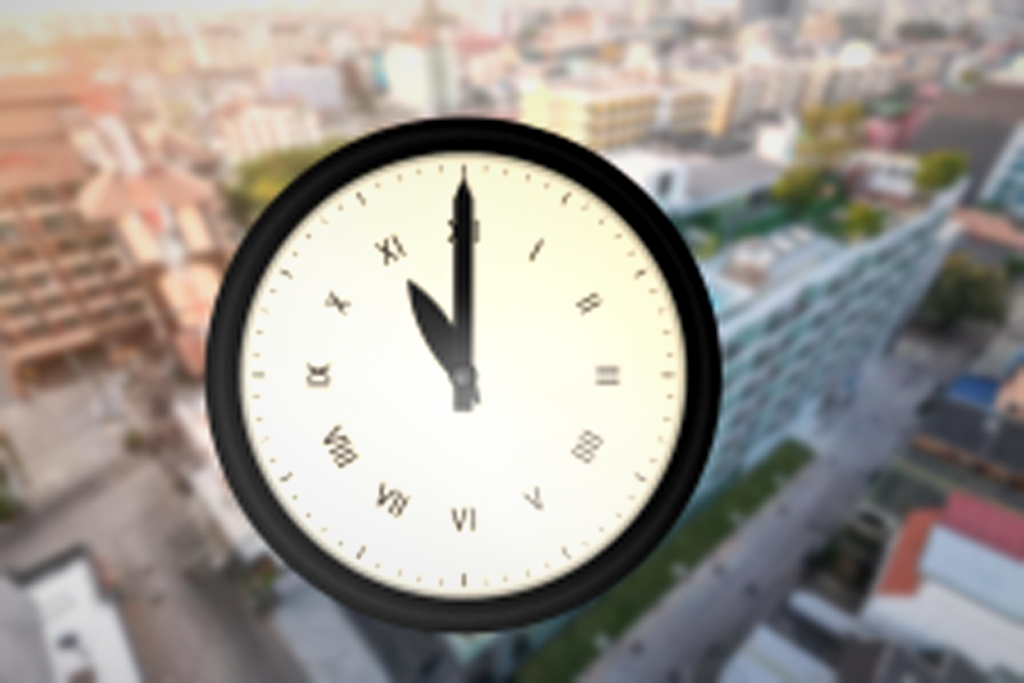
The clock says 11:00
